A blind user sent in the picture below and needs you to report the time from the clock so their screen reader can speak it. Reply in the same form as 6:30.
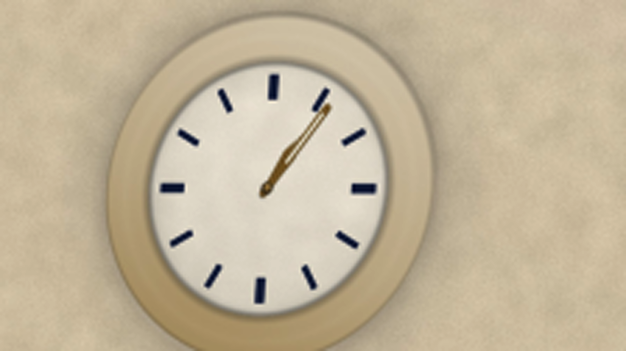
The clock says 1:06
